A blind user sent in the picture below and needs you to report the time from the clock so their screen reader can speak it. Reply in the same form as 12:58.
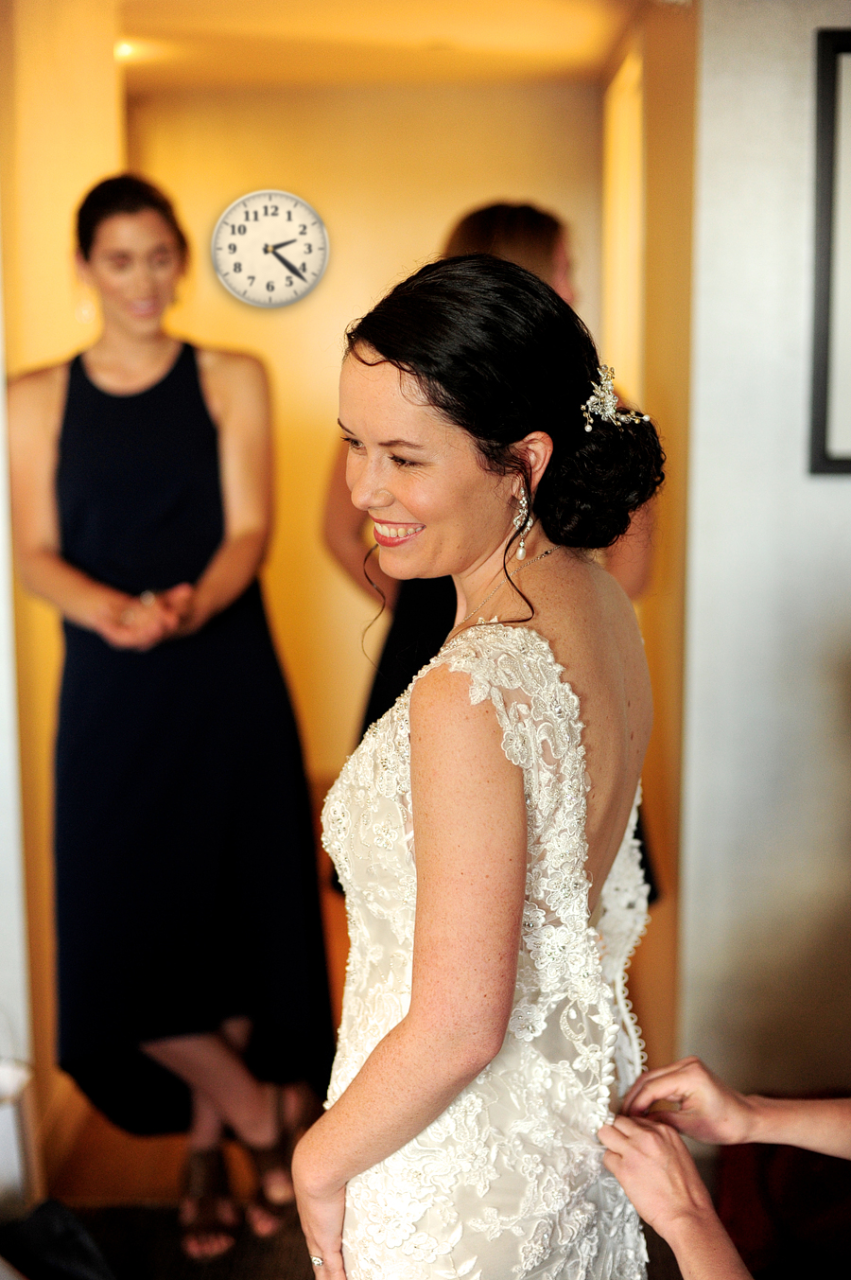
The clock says 2:22
